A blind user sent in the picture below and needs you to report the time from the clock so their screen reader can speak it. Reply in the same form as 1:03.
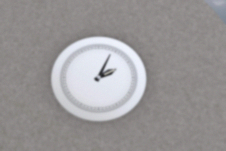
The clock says 2:04
